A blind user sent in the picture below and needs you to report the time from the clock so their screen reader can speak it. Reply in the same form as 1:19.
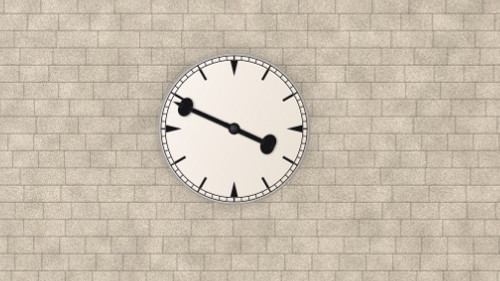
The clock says 3:49
